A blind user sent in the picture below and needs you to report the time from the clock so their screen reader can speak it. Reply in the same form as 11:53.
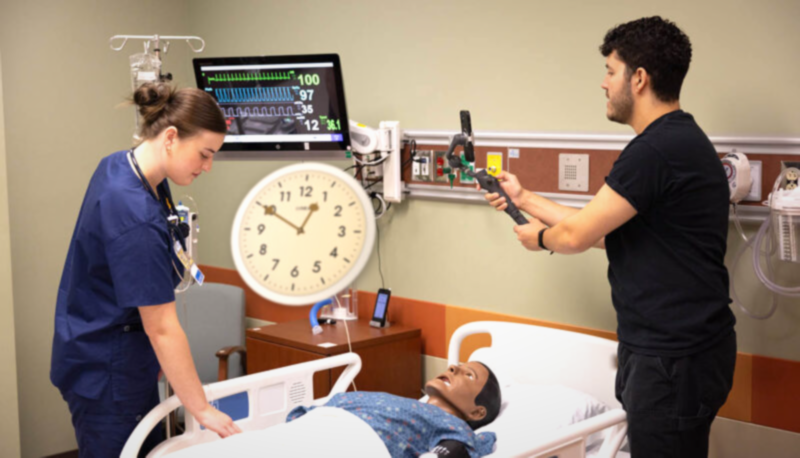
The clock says 12:50
